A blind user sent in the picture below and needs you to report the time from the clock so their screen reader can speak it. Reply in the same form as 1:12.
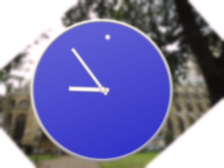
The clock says 8:53
